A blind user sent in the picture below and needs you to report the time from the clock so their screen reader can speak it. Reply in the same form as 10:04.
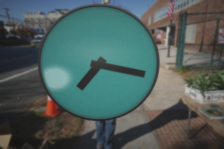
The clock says 7:17
